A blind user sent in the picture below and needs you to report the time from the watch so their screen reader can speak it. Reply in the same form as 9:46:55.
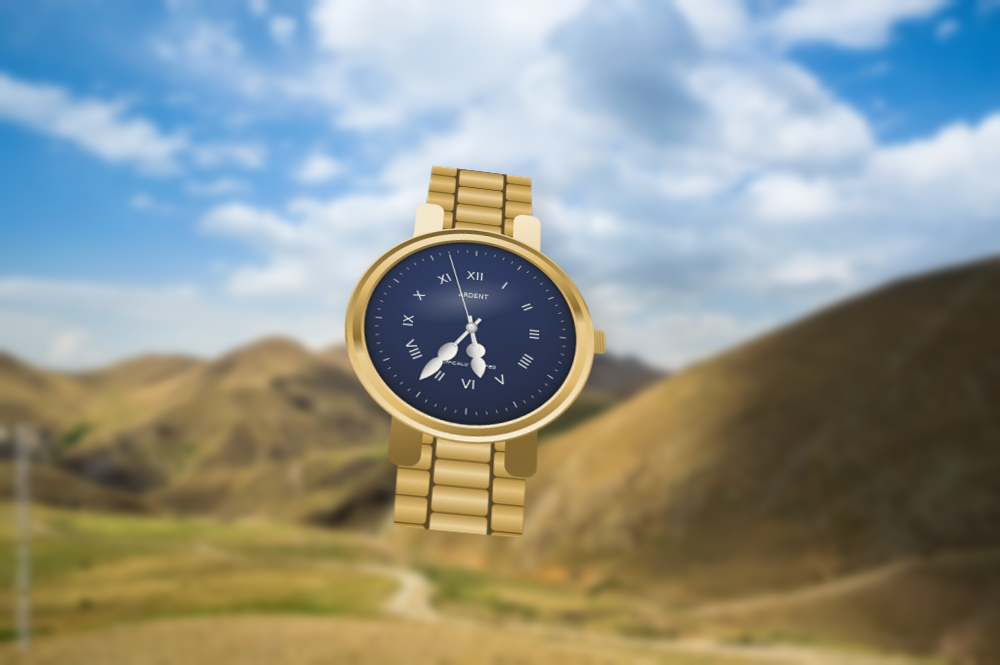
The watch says 5:35:57
